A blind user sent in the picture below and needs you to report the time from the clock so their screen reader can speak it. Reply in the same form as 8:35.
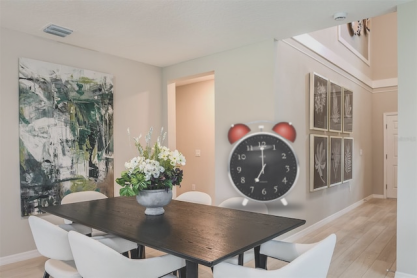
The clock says 7:00
